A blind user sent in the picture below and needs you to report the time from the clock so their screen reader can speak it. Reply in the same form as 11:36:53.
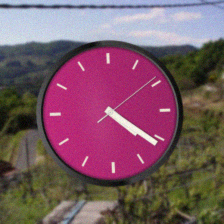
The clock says 4:21:09
